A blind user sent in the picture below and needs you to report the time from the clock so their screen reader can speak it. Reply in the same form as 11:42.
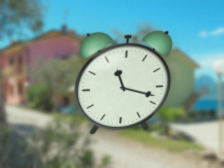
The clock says 11:18
